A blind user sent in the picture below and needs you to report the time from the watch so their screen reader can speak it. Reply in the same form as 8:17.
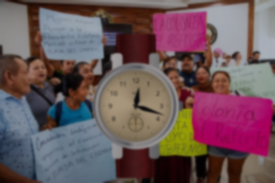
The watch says 12:18
